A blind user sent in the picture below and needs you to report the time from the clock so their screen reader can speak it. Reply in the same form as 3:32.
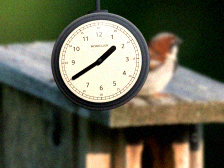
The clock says 1:40
